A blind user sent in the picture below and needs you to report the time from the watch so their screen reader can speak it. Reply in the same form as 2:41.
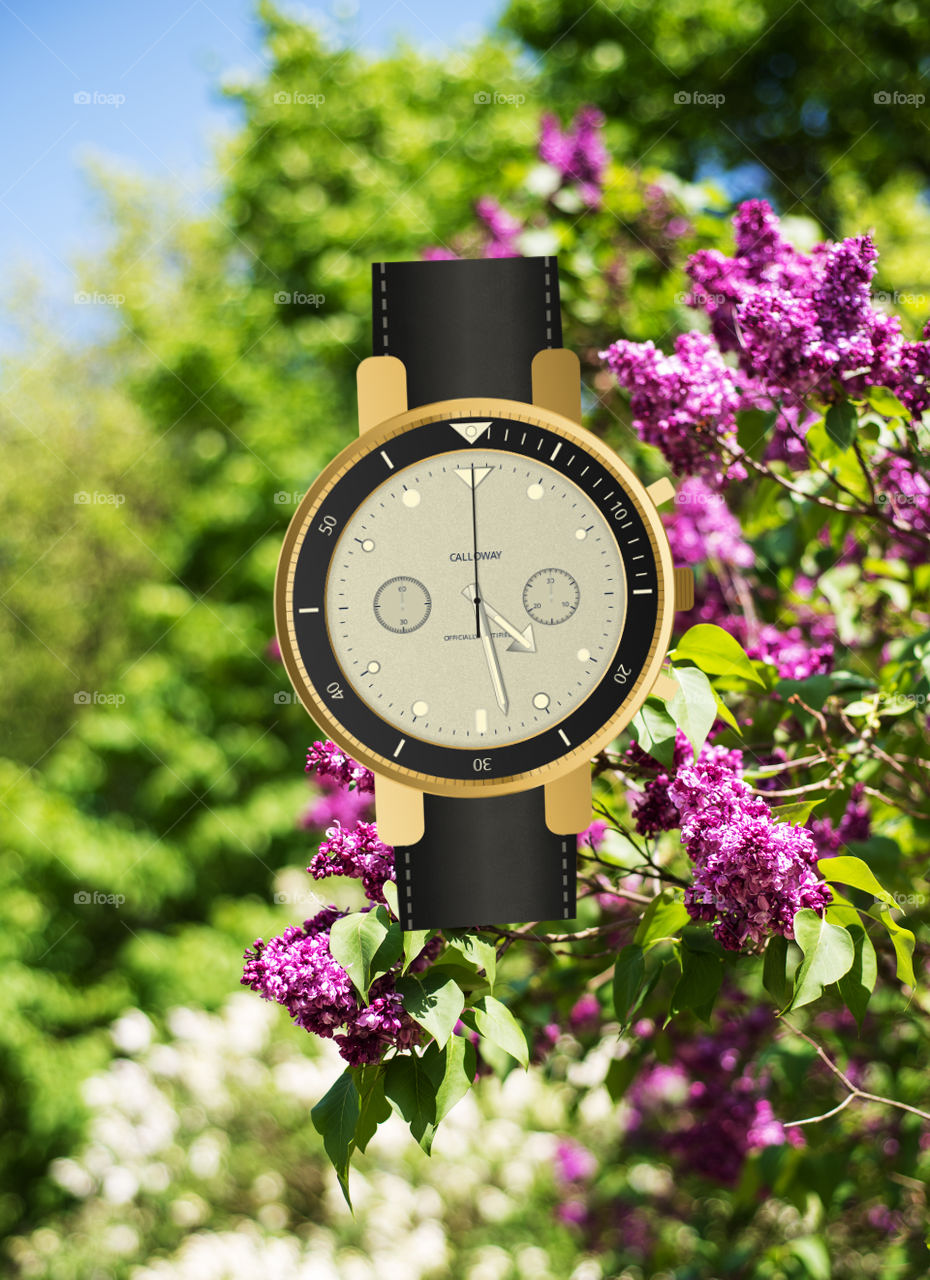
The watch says 4:28
